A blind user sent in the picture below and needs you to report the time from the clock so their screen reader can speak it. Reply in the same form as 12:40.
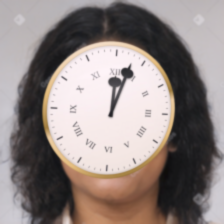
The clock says 12:03
